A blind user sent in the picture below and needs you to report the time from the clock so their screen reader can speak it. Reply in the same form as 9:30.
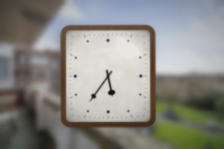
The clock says 5:36
